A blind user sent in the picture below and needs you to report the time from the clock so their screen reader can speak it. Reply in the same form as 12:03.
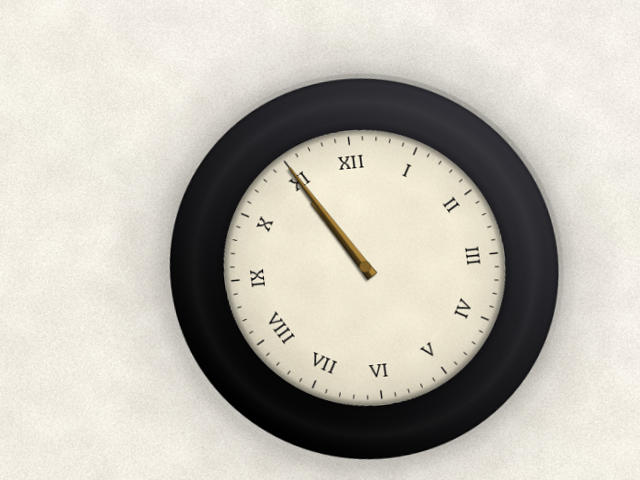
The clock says 10:55
